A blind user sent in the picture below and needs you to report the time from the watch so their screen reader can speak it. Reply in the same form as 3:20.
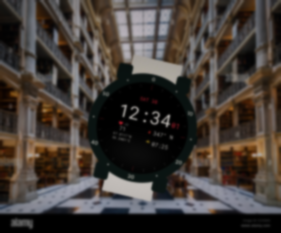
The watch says 12:34
